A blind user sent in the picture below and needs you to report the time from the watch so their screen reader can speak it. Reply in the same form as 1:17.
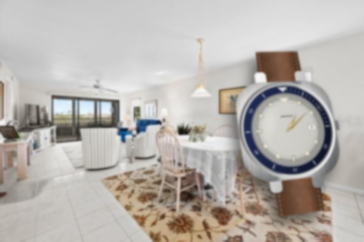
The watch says 1:09
